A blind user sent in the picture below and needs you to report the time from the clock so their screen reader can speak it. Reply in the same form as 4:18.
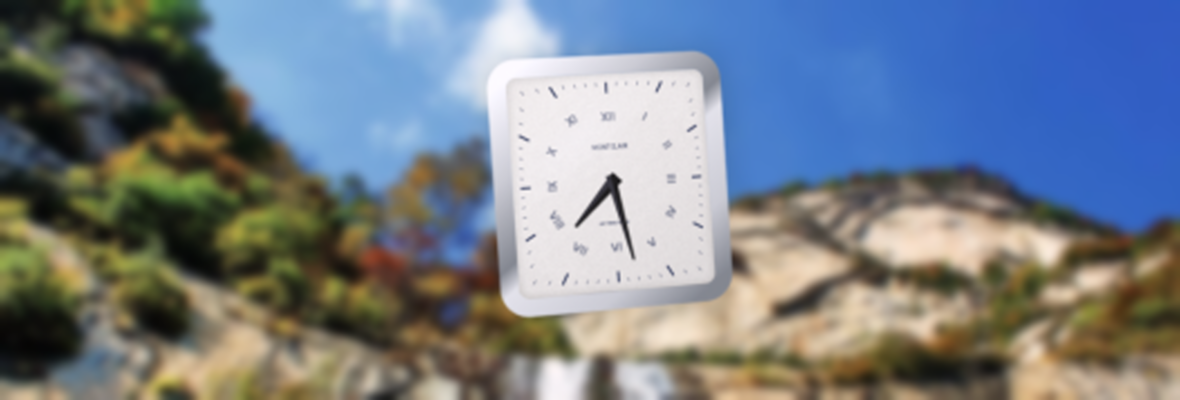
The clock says 7:28
